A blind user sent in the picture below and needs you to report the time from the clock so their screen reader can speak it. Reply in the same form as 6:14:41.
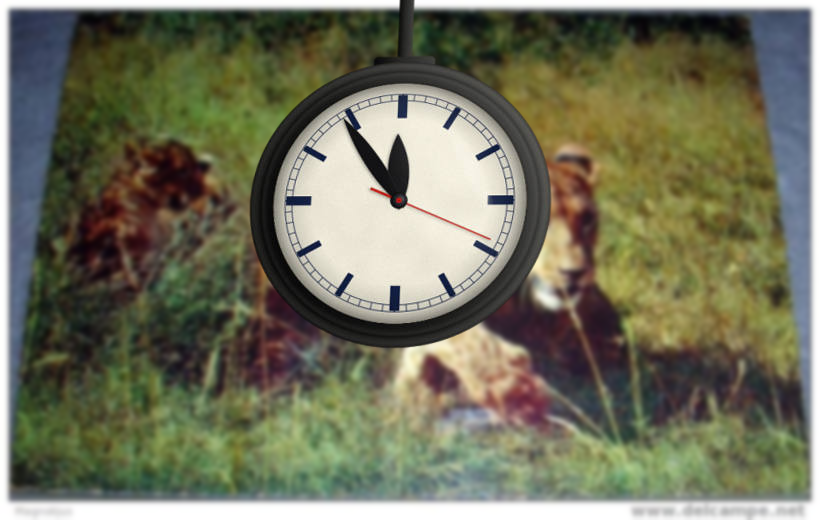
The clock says 11:54:19
